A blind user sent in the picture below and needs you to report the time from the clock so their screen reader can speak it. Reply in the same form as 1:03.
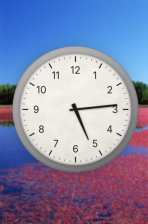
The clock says 5:14
